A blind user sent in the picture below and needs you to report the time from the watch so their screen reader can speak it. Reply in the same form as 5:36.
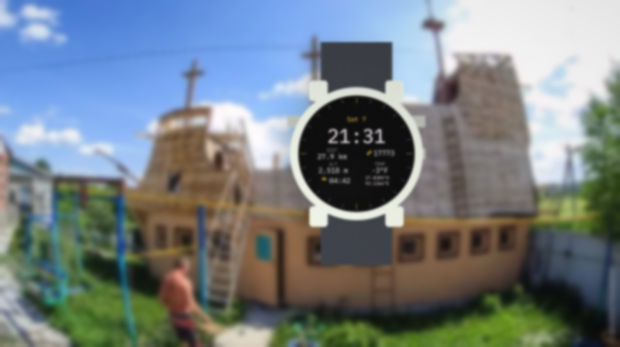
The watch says 21:31
